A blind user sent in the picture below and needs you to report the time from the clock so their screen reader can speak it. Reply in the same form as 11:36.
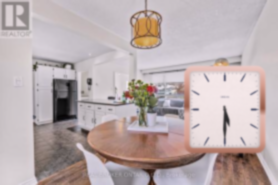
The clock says 5:30
